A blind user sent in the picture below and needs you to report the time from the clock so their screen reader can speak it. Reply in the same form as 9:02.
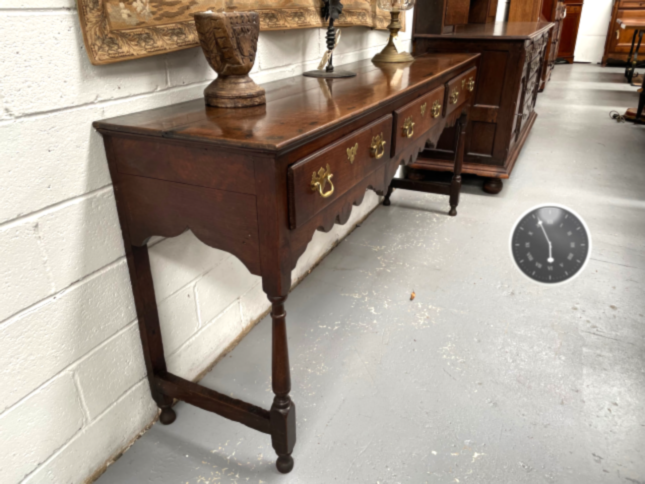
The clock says 5:56
